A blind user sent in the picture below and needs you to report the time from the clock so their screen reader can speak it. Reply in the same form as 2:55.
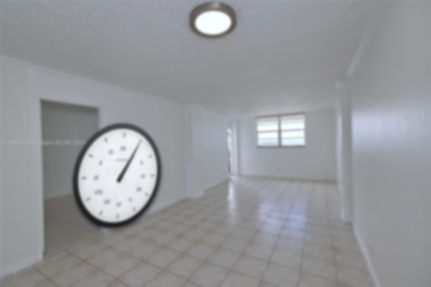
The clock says 1:05
